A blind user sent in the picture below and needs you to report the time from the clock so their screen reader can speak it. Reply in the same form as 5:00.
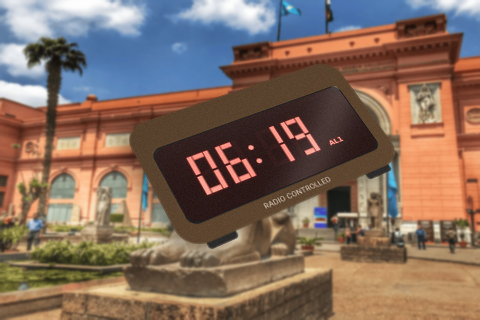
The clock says 6:19
